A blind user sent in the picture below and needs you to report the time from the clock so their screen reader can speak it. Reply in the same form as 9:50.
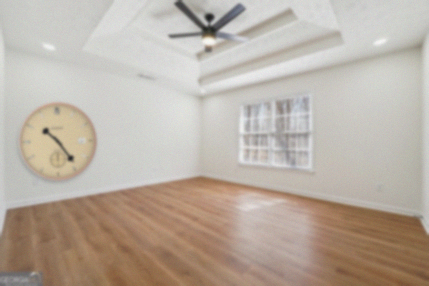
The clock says 10:24
